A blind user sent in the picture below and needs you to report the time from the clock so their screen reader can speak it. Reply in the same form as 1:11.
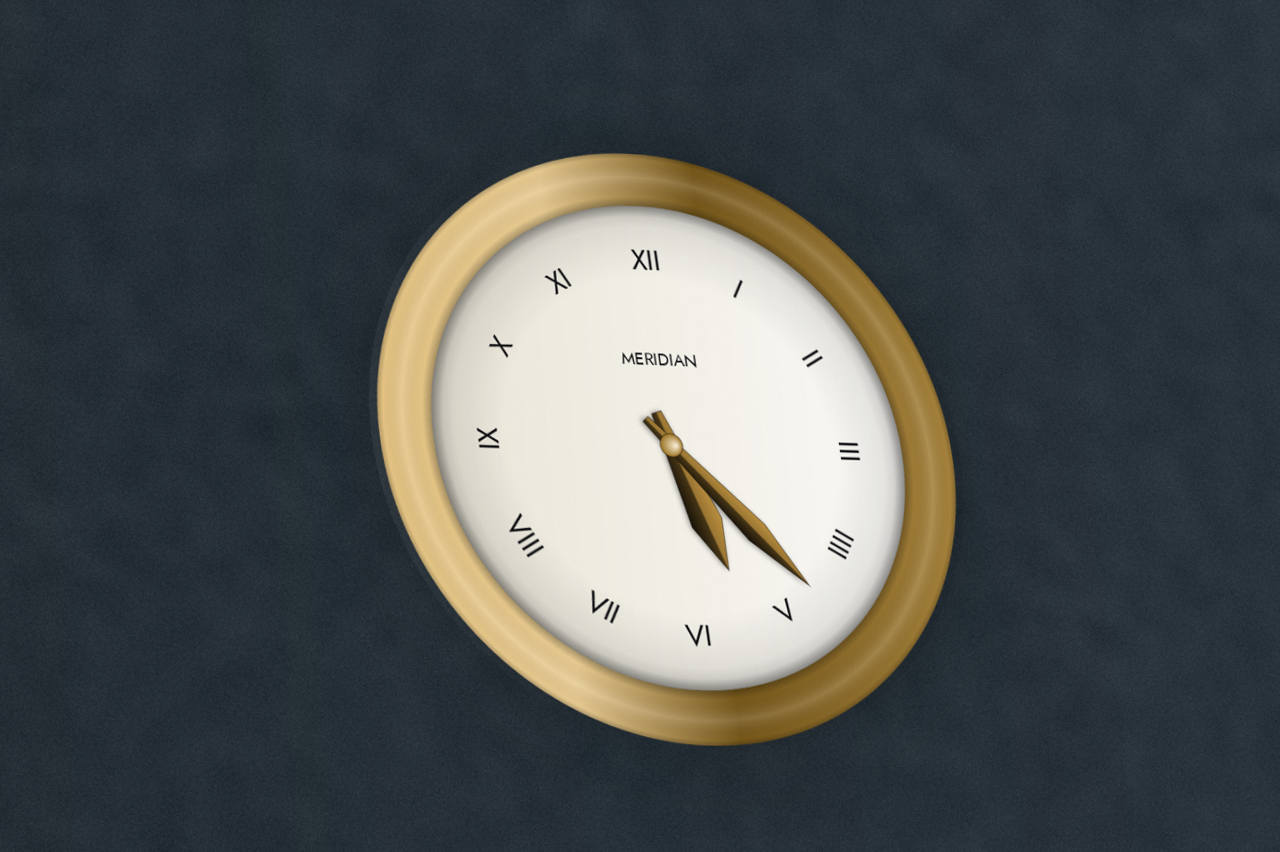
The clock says 5:23
